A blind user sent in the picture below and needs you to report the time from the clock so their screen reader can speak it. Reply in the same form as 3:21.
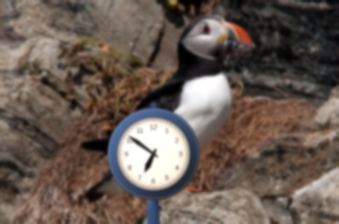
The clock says 6:51
